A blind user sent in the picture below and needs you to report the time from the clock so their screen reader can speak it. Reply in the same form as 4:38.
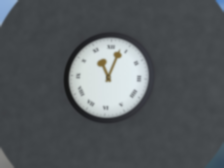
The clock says 11:03
